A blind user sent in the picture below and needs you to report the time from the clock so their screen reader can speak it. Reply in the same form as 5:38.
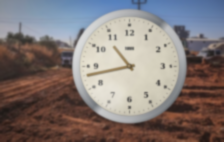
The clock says 10:43
